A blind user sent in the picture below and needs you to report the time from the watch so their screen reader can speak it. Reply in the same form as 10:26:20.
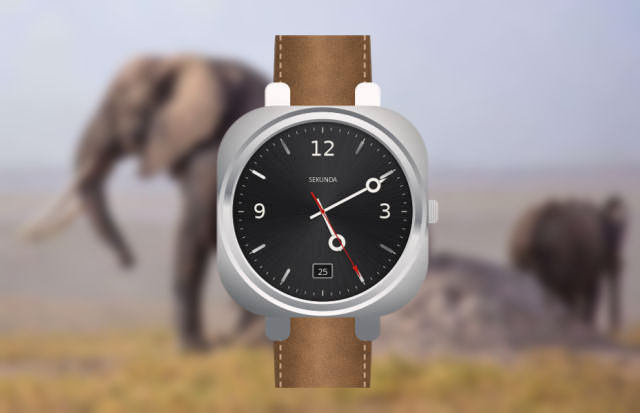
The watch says 5:10:25
